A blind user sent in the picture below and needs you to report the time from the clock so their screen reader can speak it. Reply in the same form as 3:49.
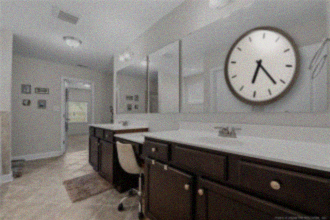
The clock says 6:22
